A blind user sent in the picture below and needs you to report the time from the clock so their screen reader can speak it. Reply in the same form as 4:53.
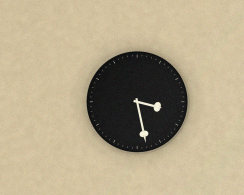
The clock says 3:28
